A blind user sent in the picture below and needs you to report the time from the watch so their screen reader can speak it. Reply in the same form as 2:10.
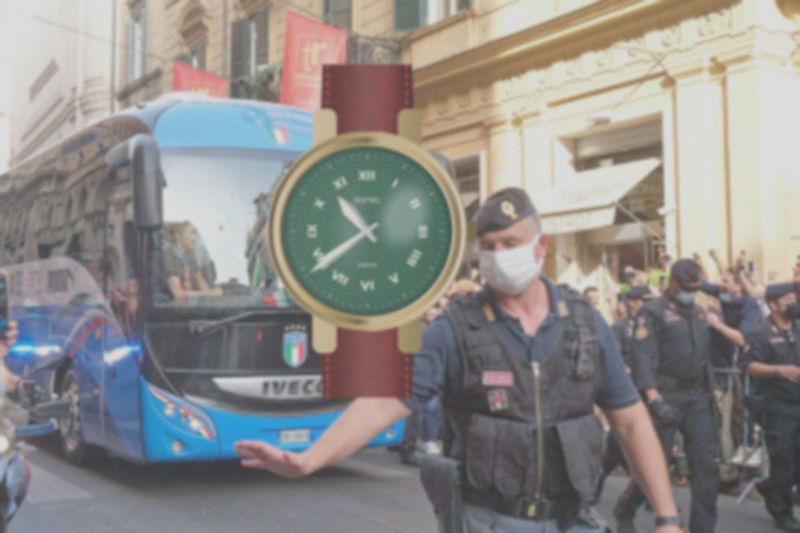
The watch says 10:39
